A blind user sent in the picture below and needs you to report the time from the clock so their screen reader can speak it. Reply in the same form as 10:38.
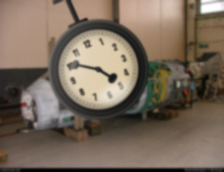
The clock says 4:51
